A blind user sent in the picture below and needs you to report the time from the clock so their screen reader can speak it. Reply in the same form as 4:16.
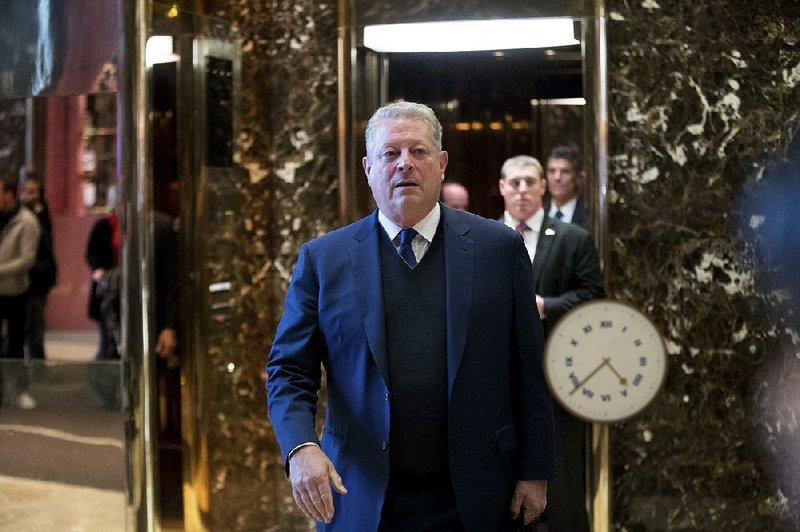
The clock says 4:38
